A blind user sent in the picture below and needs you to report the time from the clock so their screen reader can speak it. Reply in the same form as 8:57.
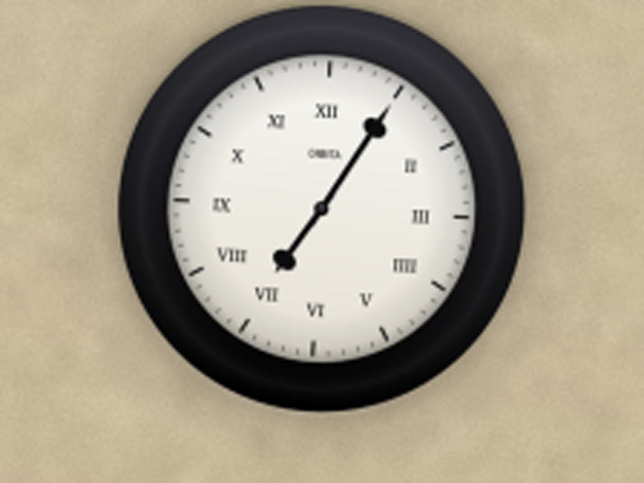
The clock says 7:05
